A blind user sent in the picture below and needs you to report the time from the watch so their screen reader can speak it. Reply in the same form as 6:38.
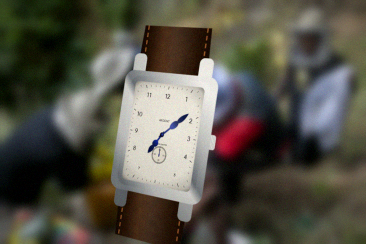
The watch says 7:08
